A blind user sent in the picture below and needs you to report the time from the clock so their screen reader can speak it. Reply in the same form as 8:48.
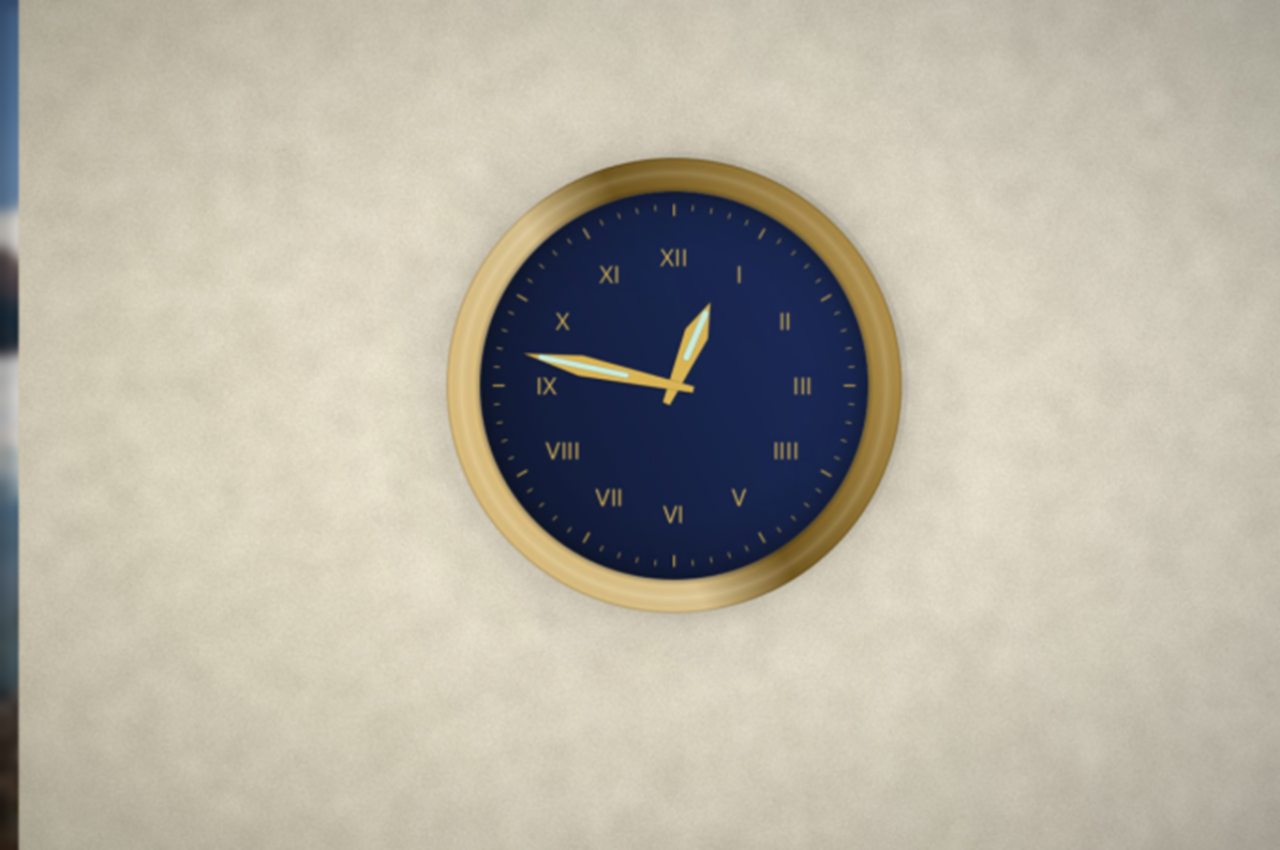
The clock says 12:47
